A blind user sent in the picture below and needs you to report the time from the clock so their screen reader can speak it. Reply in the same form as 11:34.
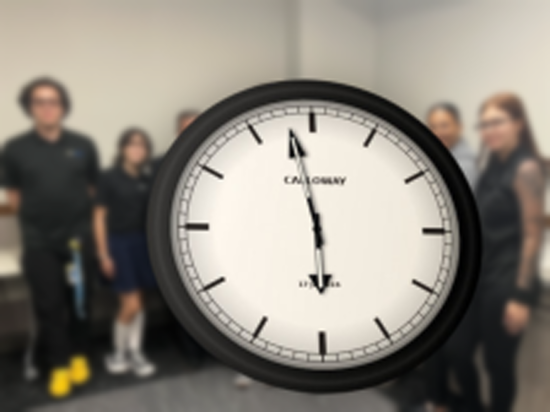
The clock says 5:58
